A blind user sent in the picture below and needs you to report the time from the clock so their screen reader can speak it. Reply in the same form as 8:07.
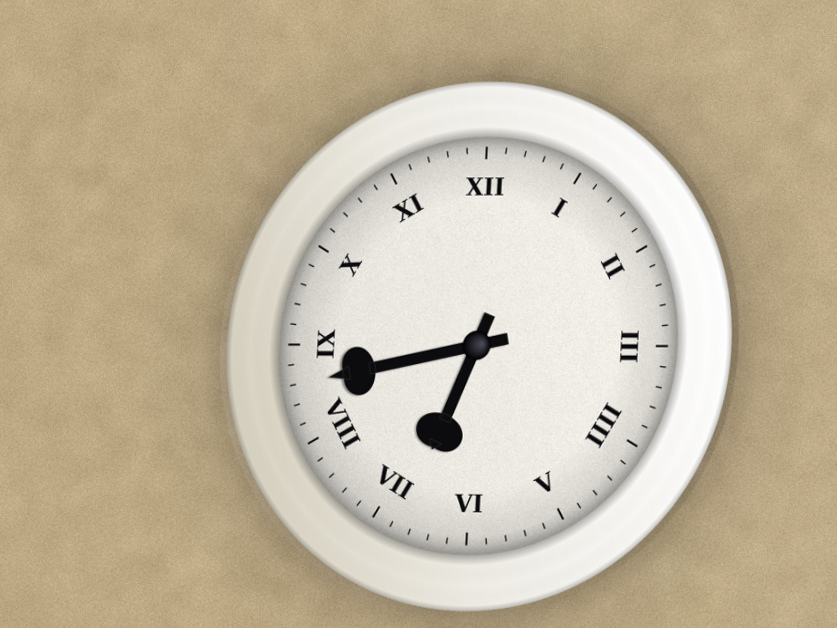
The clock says 6:43
